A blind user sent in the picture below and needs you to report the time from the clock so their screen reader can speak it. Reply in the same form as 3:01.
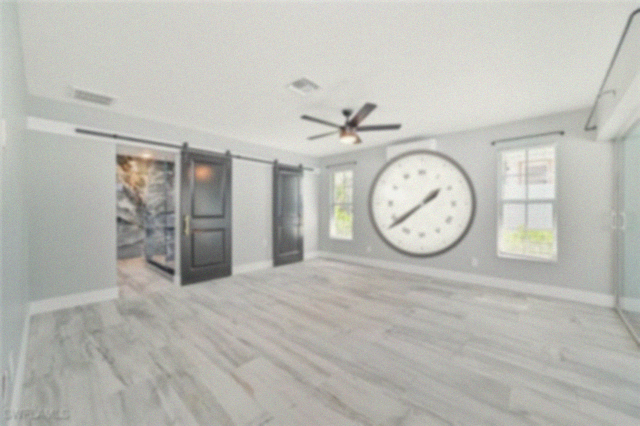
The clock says 1:39
